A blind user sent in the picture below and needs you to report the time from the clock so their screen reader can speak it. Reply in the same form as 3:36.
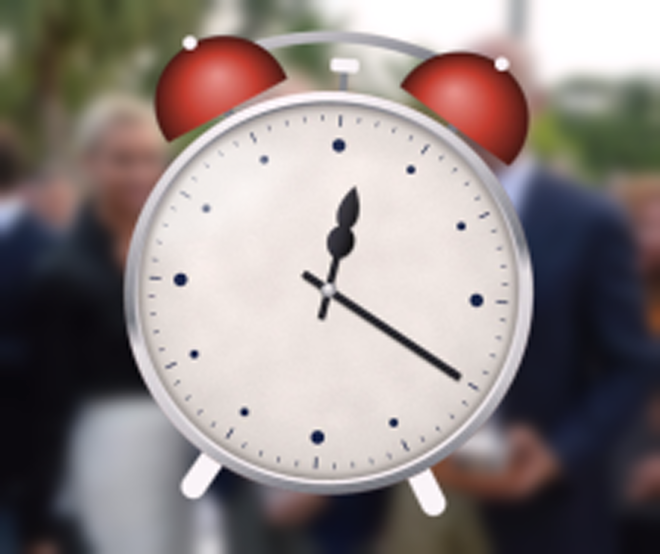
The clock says 12:20
